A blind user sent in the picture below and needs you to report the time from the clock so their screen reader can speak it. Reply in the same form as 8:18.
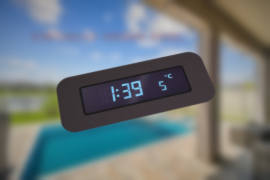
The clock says 1:39
